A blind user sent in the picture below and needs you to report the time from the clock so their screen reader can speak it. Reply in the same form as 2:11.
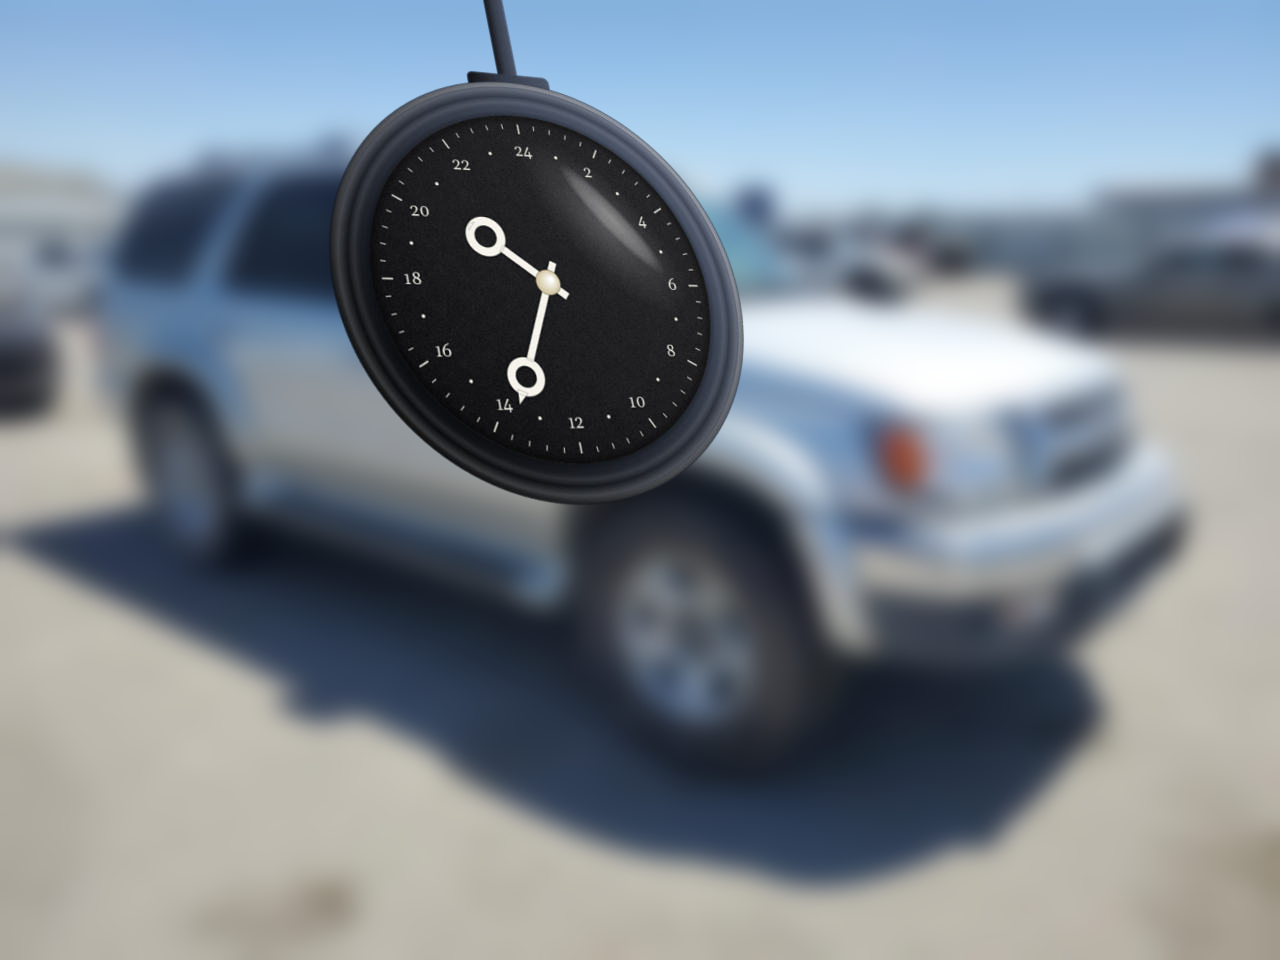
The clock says 20:34
